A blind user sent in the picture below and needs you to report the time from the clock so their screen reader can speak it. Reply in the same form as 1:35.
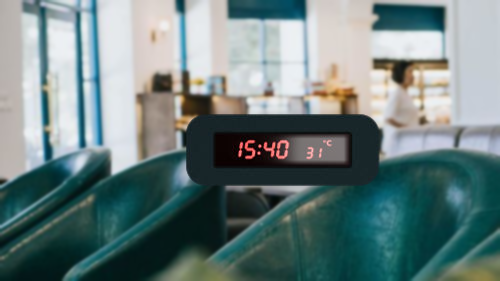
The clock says 15:40
